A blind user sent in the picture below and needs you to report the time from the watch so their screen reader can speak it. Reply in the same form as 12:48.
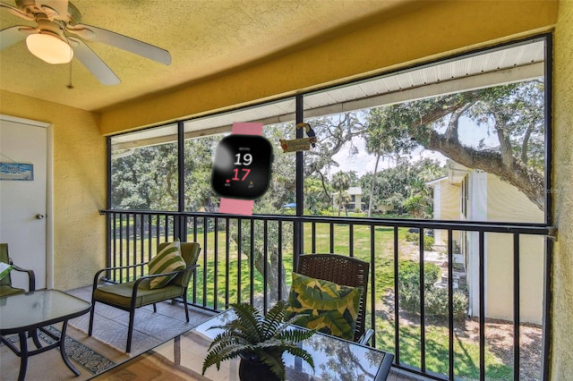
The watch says 19:17
